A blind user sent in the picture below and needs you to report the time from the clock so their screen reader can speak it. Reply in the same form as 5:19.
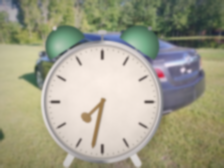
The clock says 7:32
